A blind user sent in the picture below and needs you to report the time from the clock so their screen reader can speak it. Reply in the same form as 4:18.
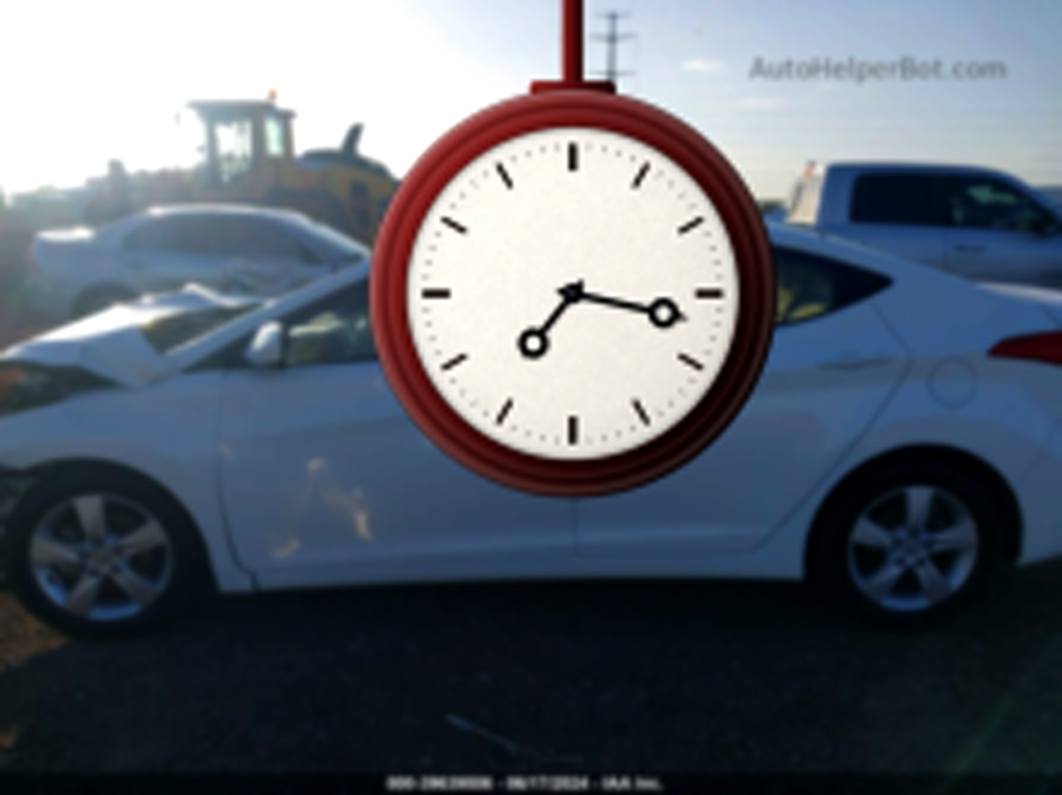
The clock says 7:17
